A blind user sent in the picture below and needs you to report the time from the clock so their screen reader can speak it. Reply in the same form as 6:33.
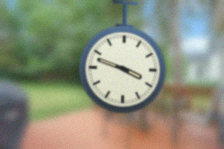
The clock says 3:48
